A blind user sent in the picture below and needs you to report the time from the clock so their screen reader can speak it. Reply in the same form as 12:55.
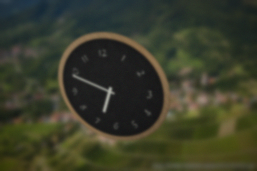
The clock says 6:49
